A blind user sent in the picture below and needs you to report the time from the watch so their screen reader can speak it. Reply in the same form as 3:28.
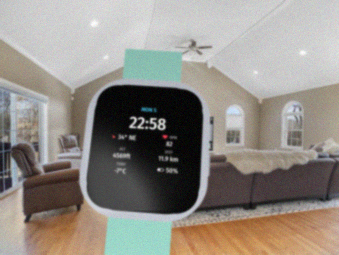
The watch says 22:58
